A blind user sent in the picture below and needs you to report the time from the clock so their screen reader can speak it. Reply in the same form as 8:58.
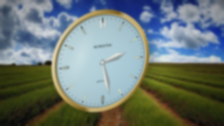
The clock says 2:28
